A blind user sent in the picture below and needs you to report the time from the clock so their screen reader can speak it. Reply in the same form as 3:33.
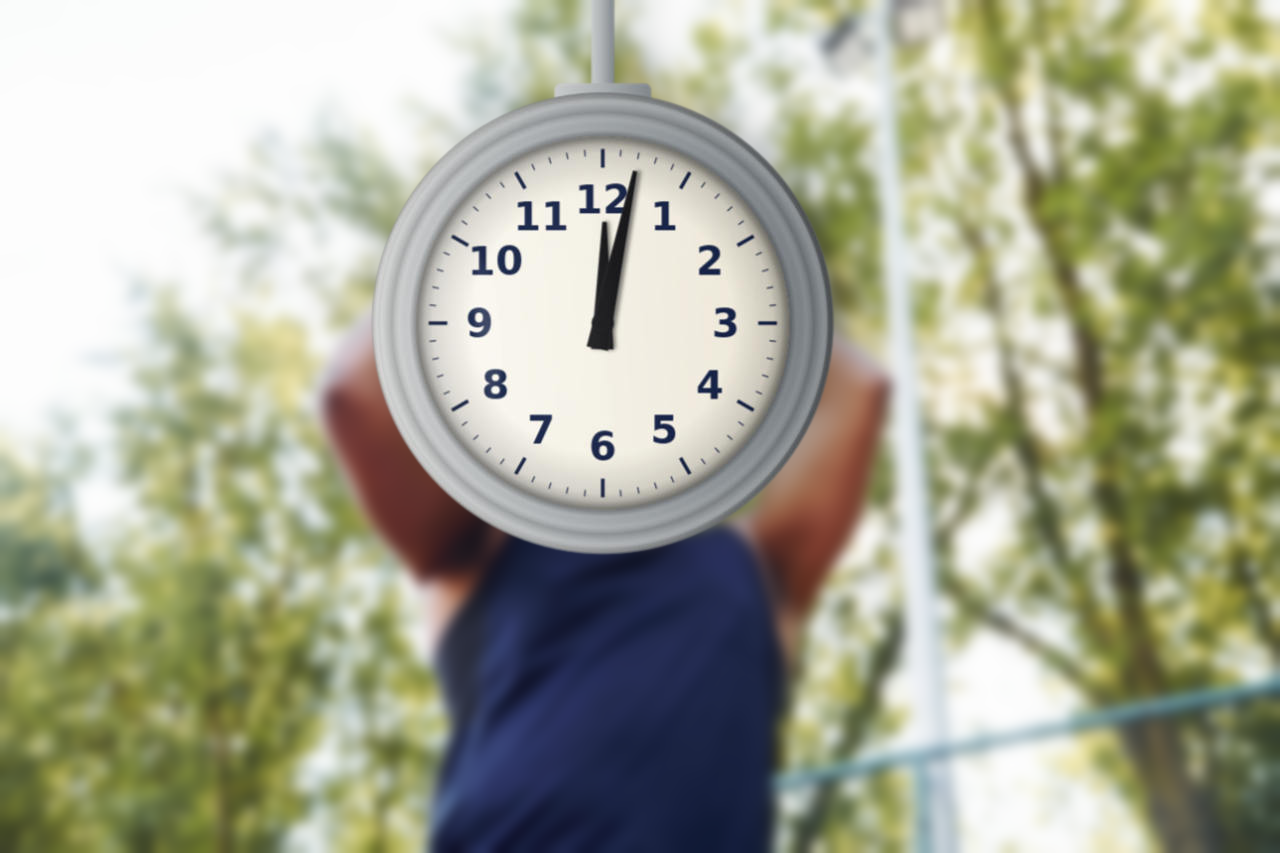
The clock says 12:02
